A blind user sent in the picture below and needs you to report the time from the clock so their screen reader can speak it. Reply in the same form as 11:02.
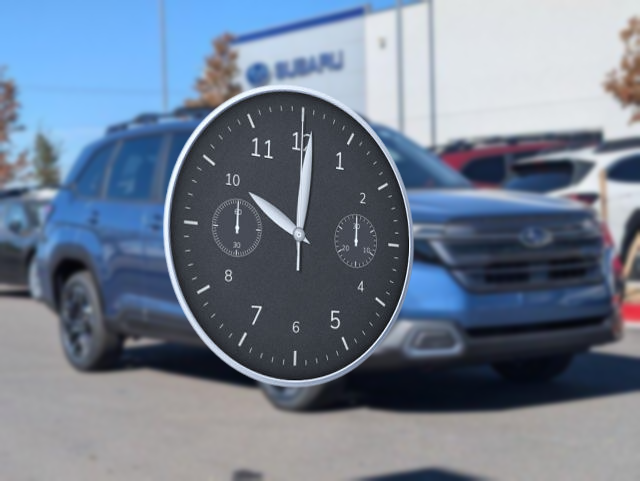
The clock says 10:01
